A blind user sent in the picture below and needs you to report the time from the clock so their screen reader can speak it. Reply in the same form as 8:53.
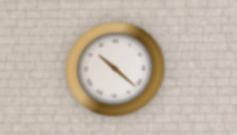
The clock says 10:22
